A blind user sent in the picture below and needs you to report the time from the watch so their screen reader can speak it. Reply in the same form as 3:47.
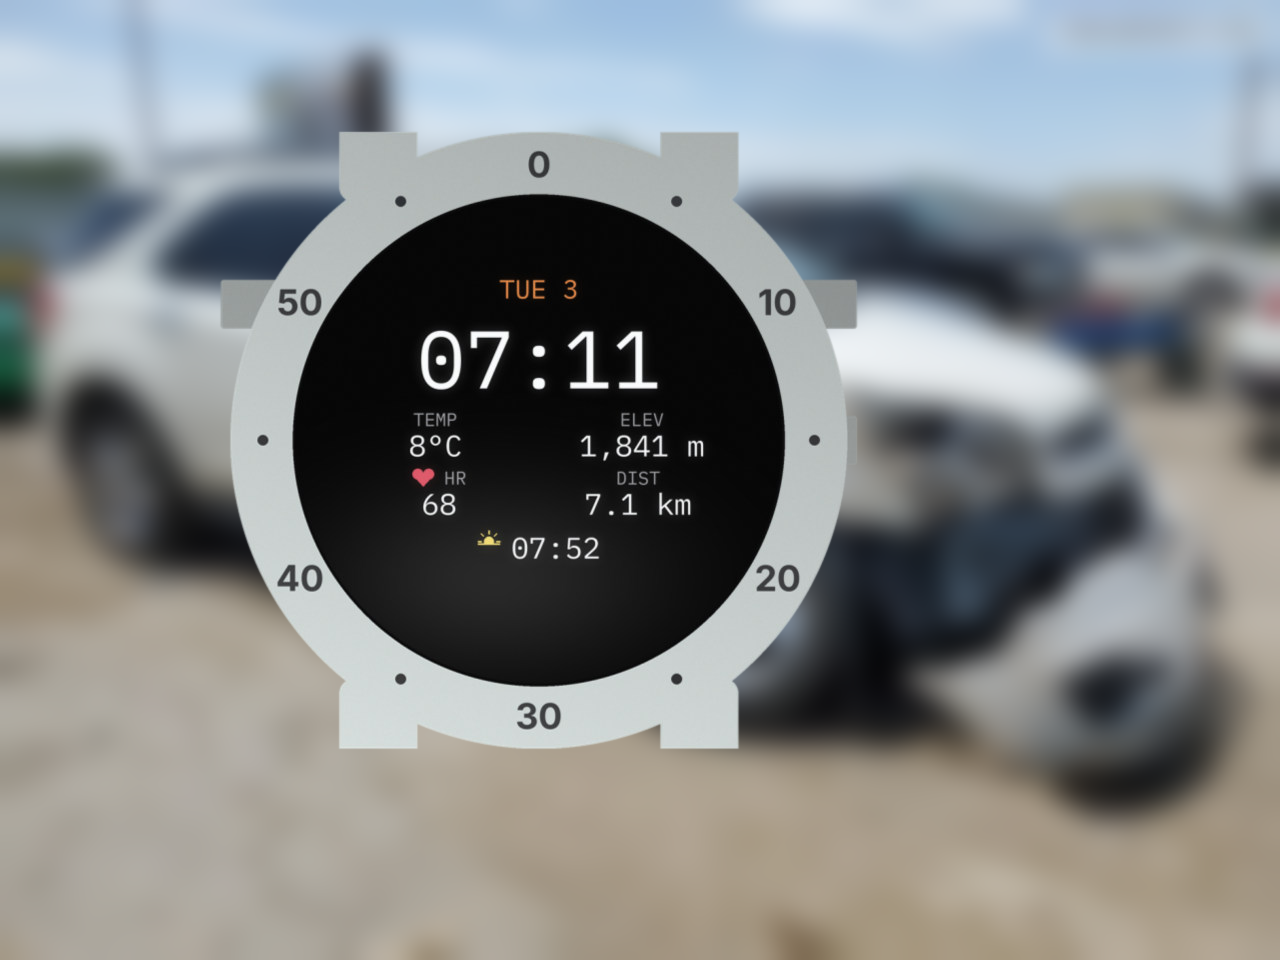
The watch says 7:11
